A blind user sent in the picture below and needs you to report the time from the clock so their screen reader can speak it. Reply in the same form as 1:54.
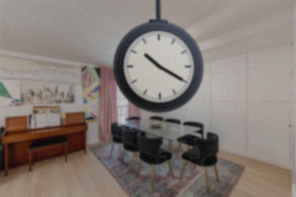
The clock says 10:20
